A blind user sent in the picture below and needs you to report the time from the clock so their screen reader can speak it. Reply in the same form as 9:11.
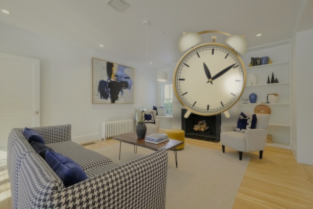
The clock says 11:09
